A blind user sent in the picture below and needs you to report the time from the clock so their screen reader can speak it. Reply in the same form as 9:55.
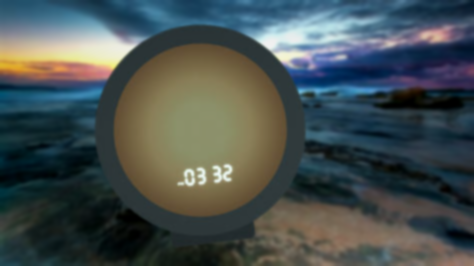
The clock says 3:32
